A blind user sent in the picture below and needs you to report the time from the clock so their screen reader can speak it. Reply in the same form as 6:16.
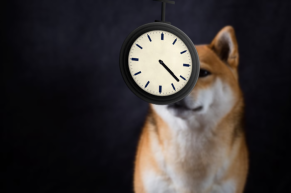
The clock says 4:22
